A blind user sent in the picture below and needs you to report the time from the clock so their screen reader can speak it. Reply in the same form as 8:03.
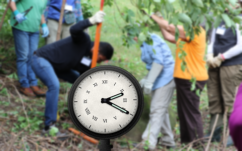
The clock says 2:20
